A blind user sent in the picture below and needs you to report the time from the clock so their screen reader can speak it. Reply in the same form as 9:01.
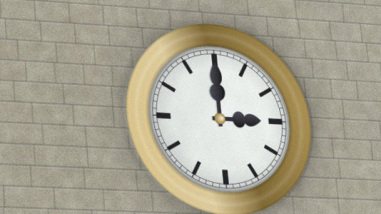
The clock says 3:00
